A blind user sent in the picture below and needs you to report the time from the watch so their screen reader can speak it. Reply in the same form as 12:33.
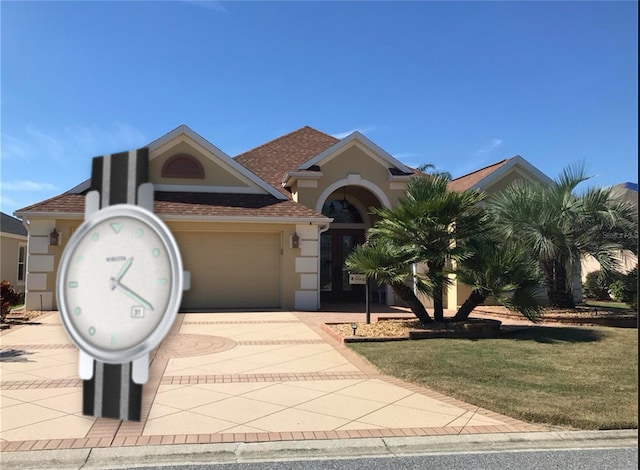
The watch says 1:20
